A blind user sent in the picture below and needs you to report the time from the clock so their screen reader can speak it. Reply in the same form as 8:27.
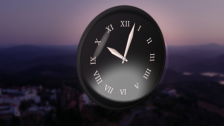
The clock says 10:03
